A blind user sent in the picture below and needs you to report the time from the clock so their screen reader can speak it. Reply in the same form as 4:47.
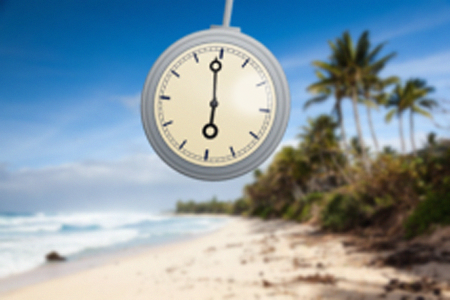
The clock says 5:59
